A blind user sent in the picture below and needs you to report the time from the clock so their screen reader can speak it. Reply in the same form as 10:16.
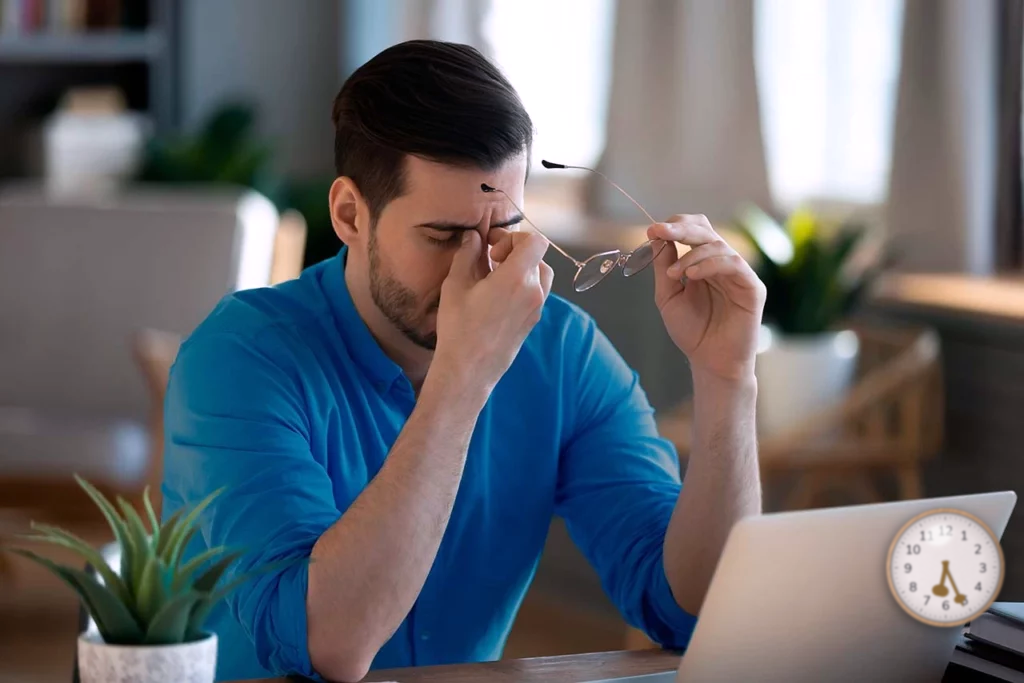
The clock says 6:26
